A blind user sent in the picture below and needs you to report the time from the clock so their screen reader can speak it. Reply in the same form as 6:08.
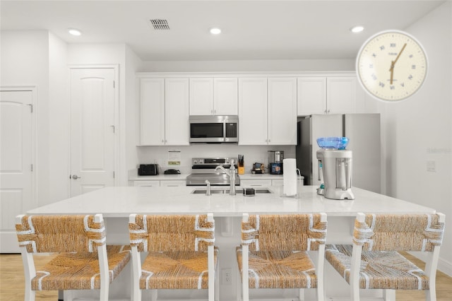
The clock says 6:05
